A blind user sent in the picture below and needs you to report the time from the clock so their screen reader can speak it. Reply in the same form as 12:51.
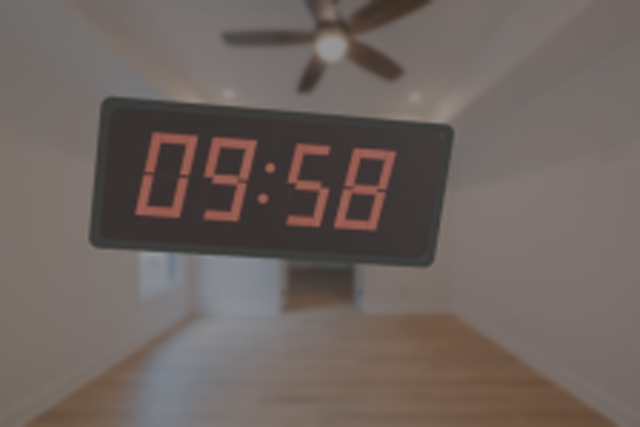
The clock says 9:58
